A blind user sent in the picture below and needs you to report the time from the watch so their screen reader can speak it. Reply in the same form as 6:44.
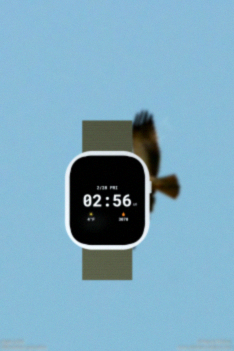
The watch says 2:56
